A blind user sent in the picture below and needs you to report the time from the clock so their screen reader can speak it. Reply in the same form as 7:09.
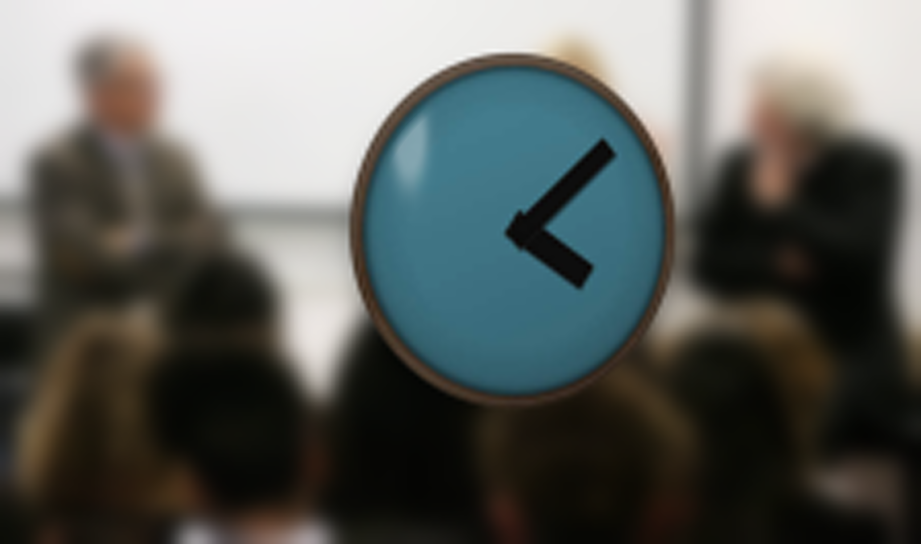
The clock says 4:08
